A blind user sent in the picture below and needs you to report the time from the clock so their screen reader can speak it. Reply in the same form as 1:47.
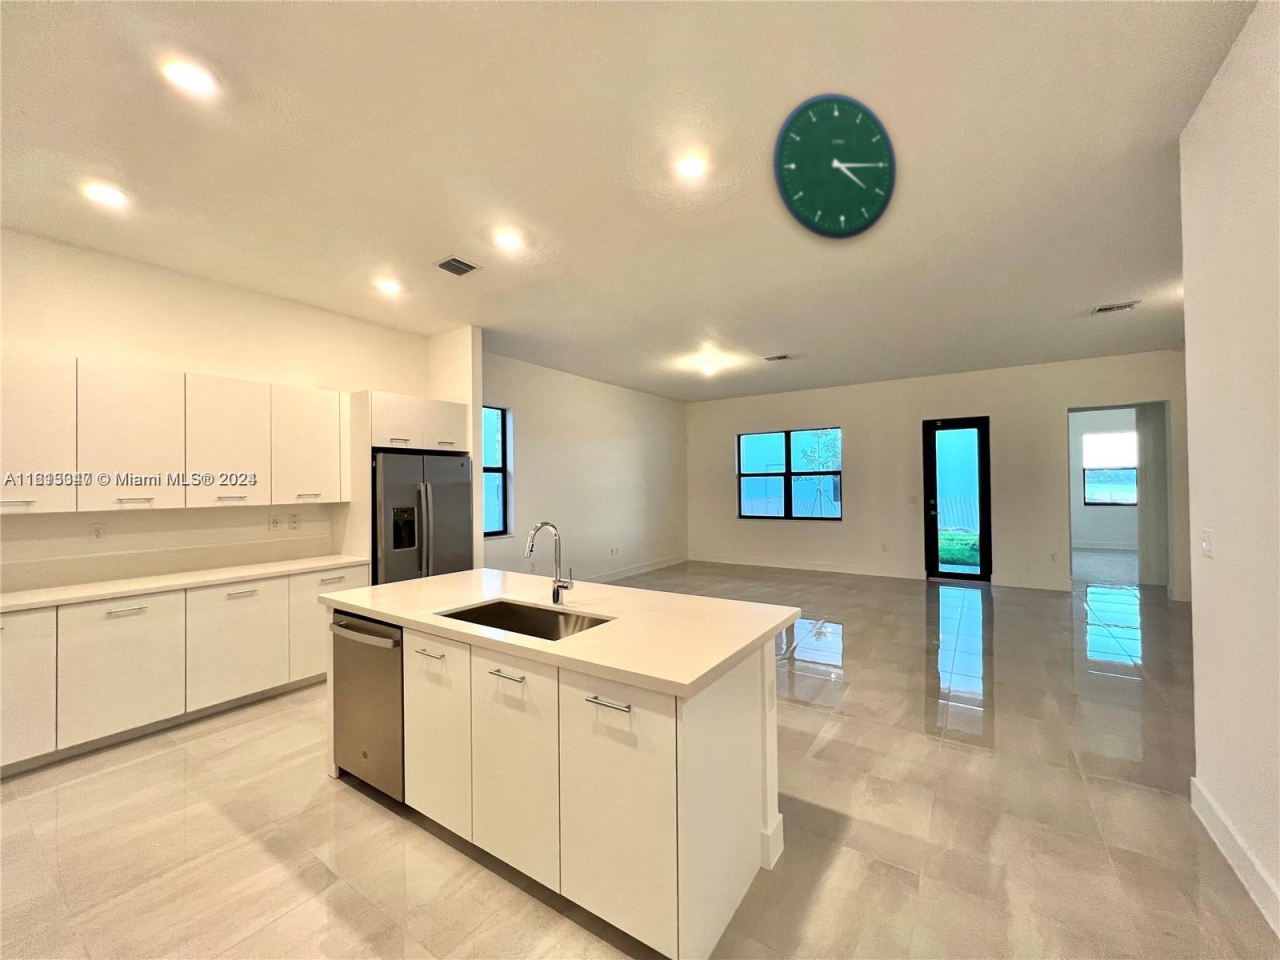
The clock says 4:15
